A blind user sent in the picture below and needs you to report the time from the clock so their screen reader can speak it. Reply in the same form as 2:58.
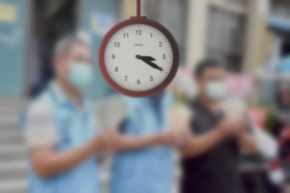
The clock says 3:20
